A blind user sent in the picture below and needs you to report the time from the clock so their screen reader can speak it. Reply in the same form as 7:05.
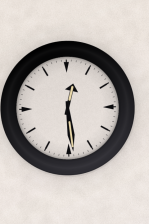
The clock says 12:29
